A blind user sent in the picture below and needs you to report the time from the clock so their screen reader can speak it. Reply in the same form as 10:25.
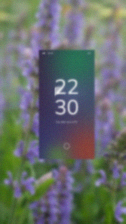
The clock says 22:30
